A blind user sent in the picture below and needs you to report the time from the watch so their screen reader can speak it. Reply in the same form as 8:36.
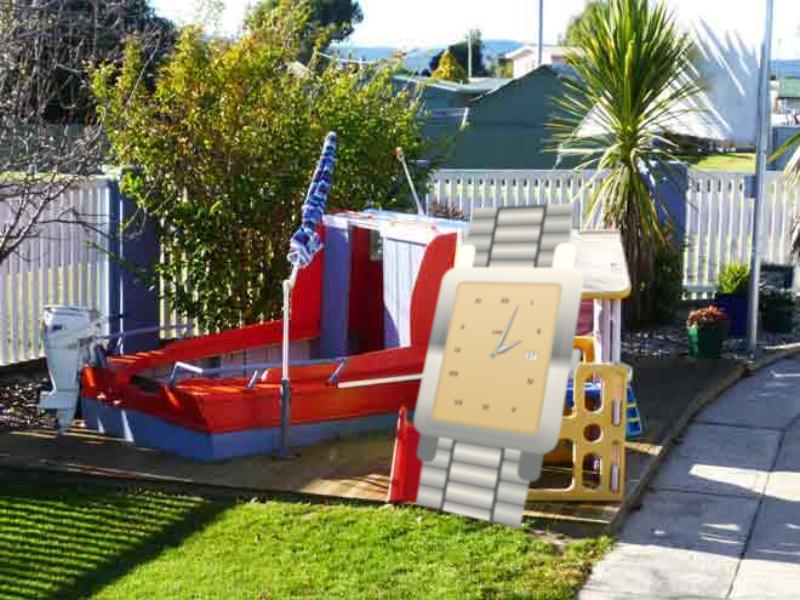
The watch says 2:03
